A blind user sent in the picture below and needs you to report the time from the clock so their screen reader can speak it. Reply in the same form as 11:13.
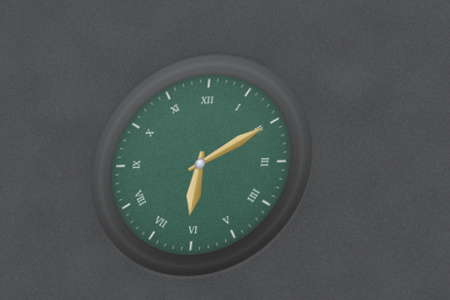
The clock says 6:10
